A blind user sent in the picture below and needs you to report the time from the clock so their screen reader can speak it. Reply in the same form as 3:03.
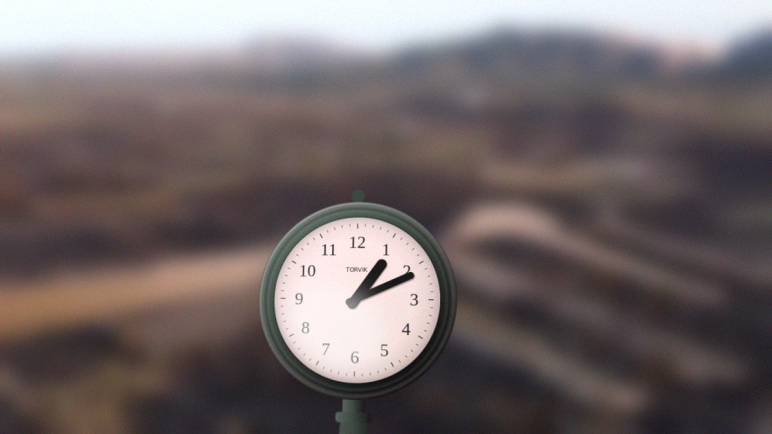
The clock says 1:11
